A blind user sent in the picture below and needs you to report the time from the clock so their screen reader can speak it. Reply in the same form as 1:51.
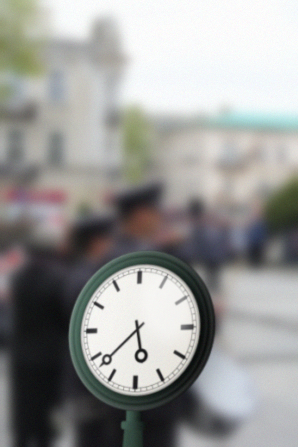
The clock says 5:38
